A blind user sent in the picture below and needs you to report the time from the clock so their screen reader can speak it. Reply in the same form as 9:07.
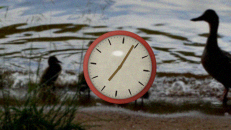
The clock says 7:04
